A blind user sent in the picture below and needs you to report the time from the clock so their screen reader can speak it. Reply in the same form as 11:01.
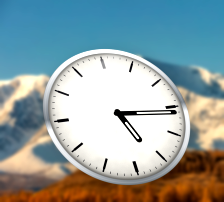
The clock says 5:16
